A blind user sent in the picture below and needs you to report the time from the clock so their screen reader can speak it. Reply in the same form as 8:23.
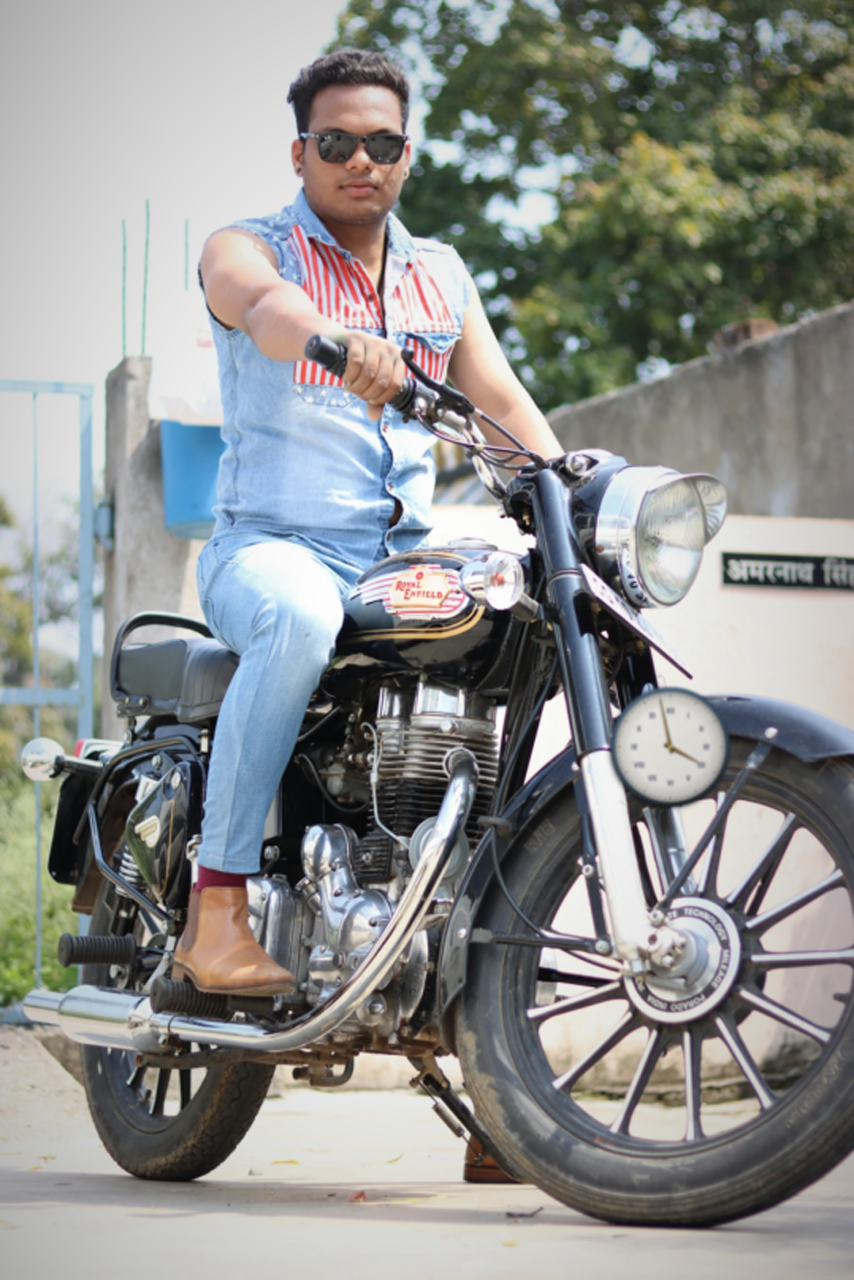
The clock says 3:58
